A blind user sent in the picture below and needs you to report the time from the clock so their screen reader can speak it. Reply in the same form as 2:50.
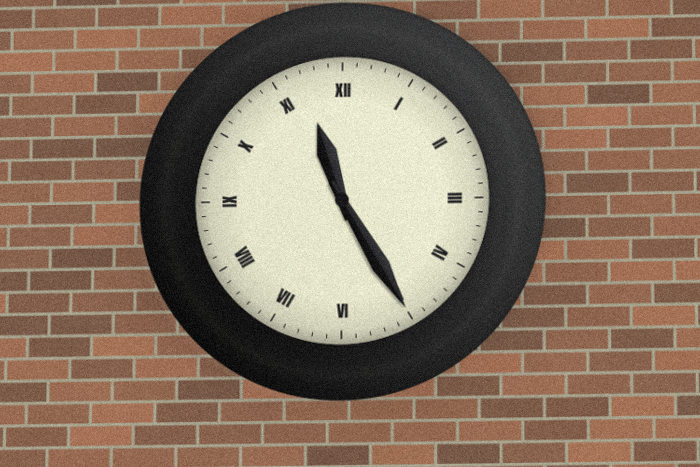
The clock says 11:25
